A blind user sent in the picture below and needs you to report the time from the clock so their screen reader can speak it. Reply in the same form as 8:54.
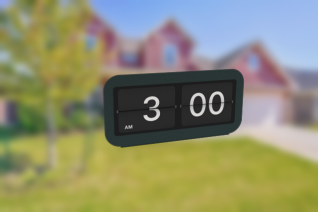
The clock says 3:00
